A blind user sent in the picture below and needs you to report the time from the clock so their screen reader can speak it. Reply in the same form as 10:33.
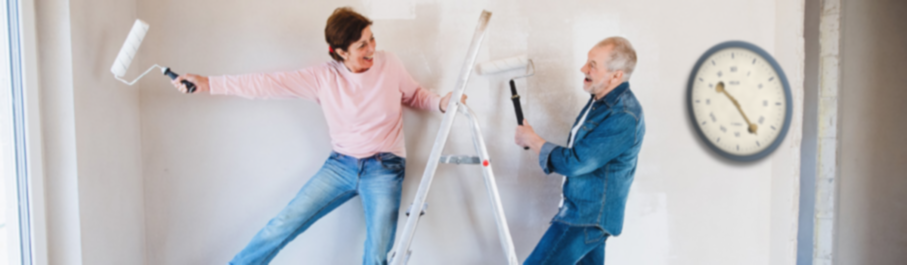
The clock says 10:24
